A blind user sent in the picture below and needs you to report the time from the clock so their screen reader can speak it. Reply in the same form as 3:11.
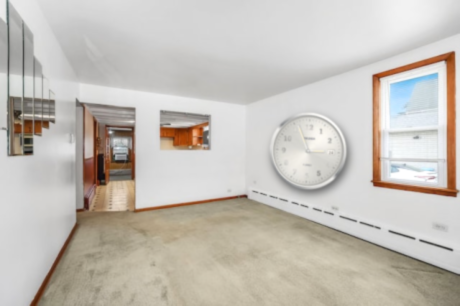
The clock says 2:56
